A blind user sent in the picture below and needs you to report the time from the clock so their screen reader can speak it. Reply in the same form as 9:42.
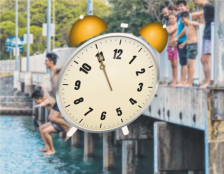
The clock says 10:55
